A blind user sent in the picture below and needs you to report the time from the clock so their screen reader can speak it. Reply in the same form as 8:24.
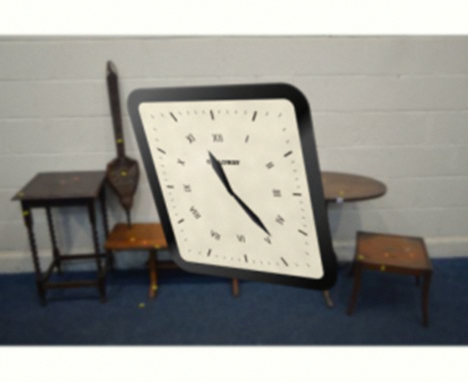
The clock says 11:24
